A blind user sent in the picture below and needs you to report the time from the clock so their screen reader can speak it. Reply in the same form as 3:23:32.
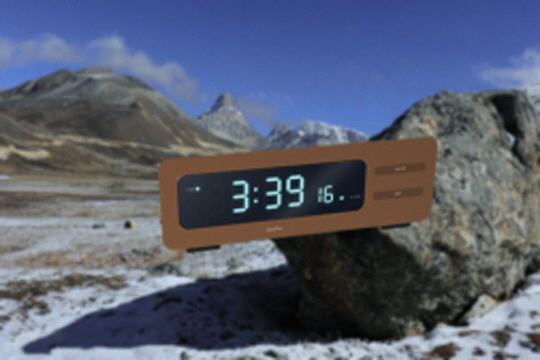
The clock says 3:39:16
